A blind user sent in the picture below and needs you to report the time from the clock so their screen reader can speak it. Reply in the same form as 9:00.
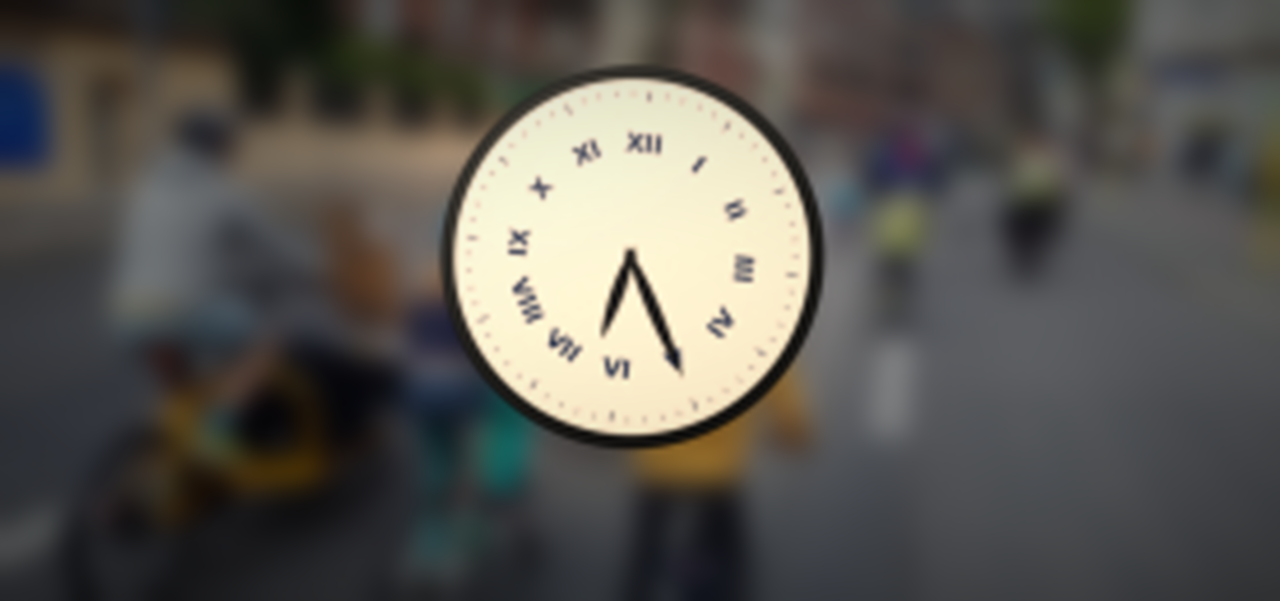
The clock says 6:25
